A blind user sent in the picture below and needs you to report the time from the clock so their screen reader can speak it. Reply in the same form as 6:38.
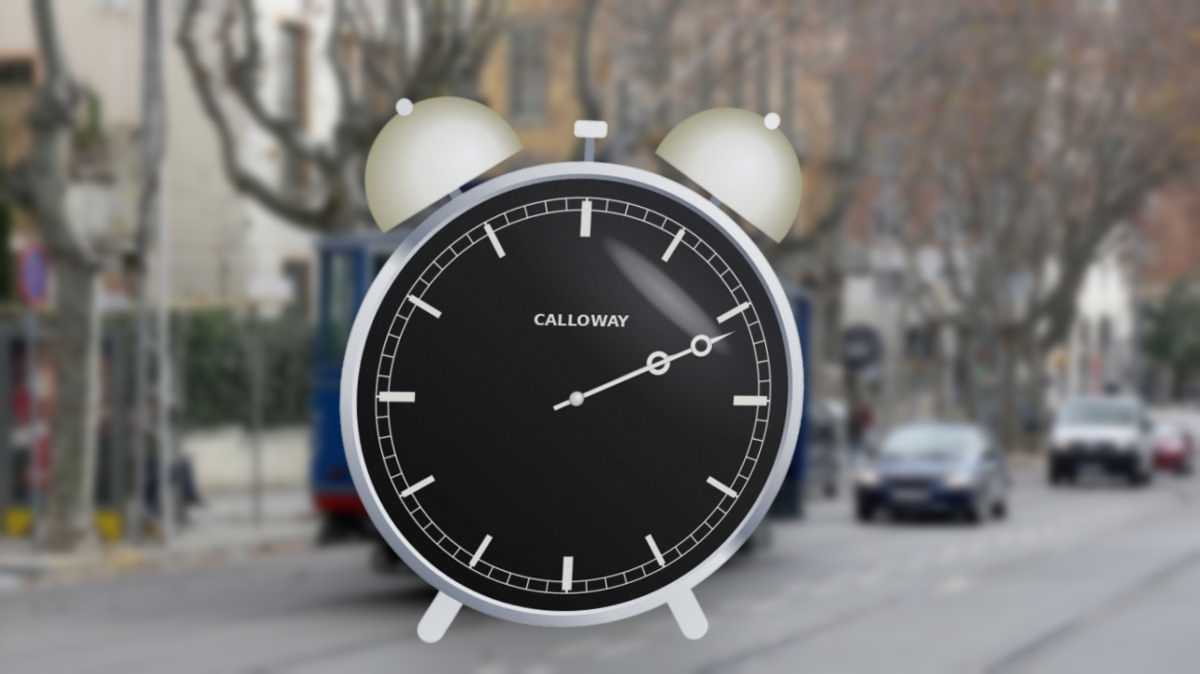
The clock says 2:11
